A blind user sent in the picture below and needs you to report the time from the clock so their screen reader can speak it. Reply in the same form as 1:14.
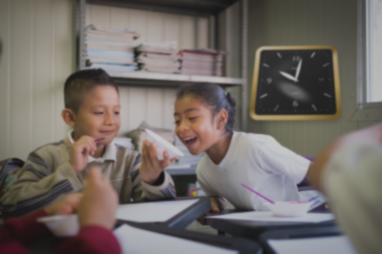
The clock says 10:02
